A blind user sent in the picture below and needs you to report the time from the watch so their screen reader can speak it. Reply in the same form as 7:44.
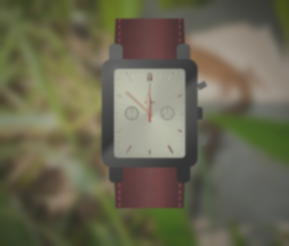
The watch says 11:52
